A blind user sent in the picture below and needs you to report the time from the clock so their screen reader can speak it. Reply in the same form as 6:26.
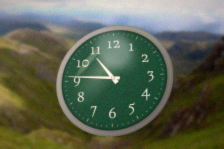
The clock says 10:46
